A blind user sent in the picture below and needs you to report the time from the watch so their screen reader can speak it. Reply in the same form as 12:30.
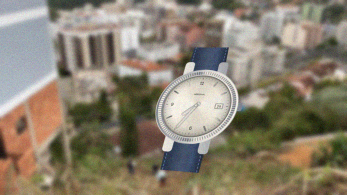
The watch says 7:35
